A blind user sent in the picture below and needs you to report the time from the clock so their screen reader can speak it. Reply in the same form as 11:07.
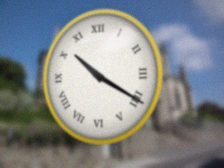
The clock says 10:20
